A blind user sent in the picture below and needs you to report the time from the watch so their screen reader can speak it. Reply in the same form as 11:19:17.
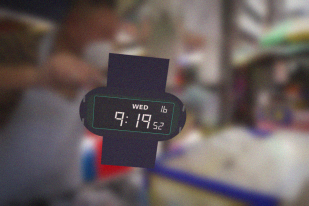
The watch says 9:19:52
